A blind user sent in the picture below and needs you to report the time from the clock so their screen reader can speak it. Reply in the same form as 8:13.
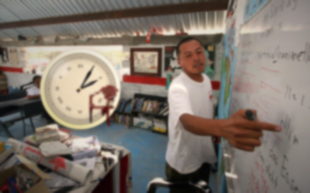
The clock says 2:05
